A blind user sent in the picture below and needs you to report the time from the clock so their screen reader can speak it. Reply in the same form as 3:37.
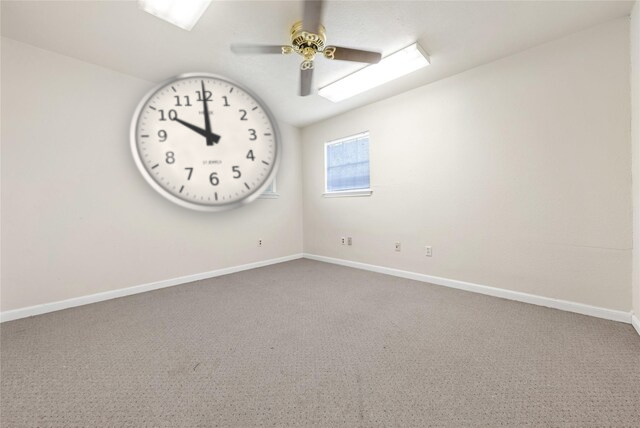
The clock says 10:00
